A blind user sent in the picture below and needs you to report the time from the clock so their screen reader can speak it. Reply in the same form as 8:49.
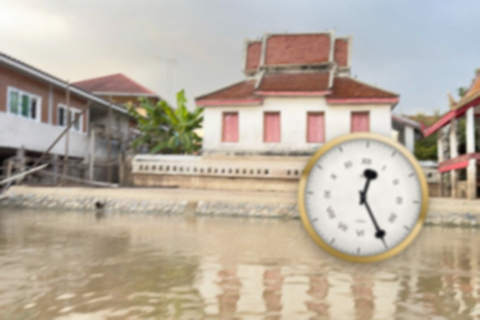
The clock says 12:25
